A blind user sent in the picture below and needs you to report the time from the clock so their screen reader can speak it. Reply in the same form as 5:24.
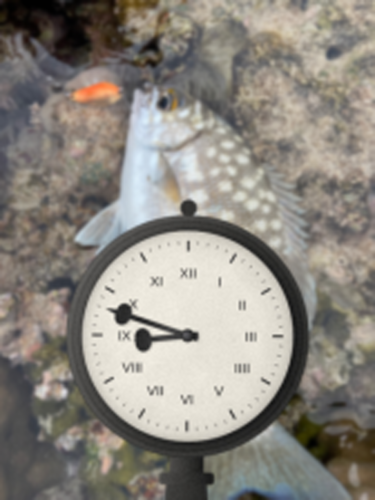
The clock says 8:48
